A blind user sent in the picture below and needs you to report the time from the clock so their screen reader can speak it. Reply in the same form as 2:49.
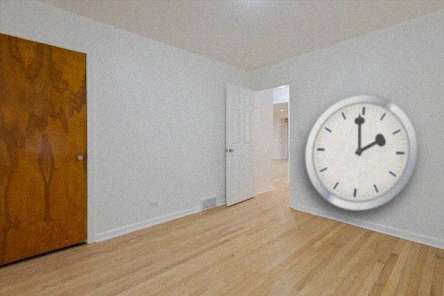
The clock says 1:59
